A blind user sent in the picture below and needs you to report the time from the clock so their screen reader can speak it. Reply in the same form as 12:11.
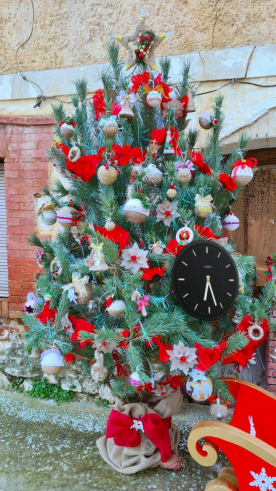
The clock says 6:27
